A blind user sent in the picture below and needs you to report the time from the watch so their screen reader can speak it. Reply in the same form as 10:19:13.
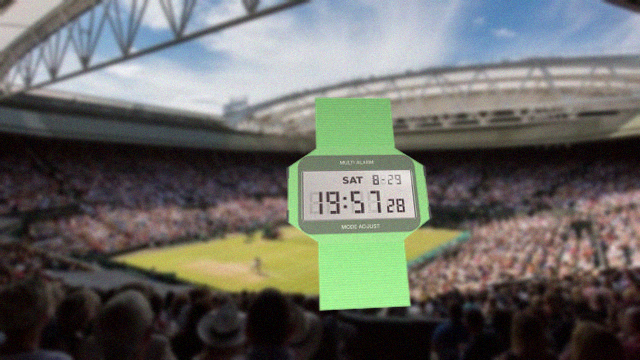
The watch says 19:57:28
